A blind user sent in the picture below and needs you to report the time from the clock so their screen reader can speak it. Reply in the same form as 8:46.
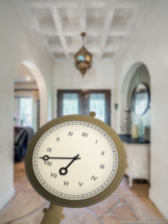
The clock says 6:42
